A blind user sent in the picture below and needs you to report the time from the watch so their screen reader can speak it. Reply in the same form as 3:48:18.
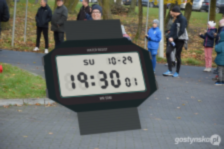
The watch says 19:30:01
